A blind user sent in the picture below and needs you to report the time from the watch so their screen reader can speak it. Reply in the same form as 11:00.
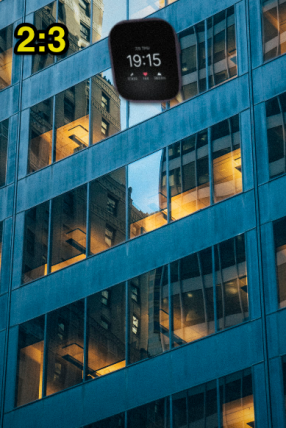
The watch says 19:15
